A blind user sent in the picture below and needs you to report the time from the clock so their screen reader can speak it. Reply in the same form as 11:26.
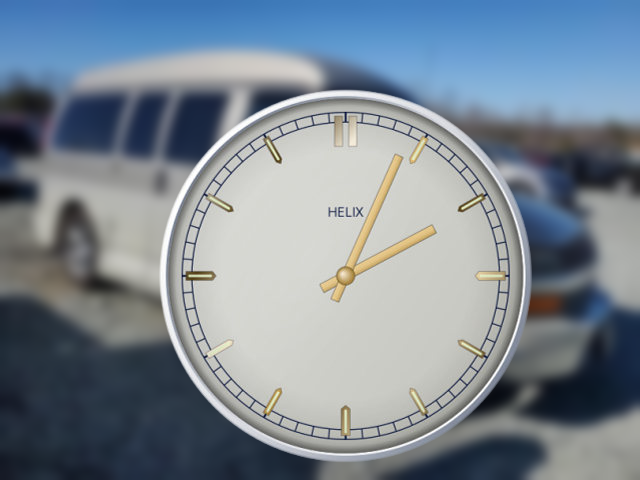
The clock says 2:04
